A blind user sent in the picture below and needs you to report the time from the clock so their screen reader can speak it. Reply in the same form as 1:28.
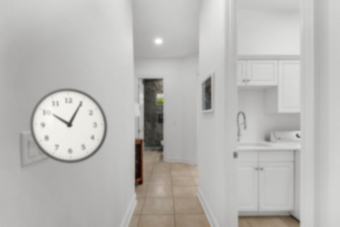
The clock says 10:05
